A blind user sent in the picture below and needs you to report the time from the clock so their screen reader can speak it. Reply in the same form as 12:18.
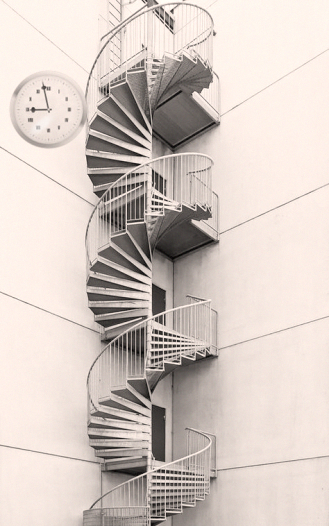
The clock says 8:58
